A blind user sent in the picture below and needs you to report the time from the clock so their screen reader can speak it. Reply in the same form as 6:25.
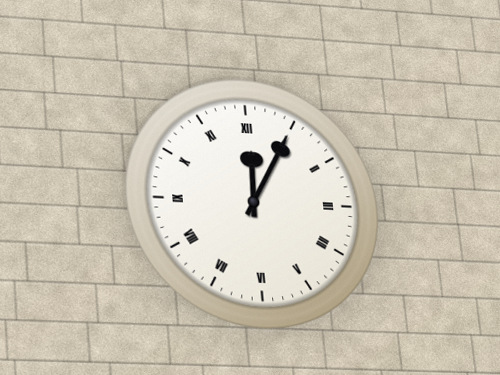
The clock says 12:05
